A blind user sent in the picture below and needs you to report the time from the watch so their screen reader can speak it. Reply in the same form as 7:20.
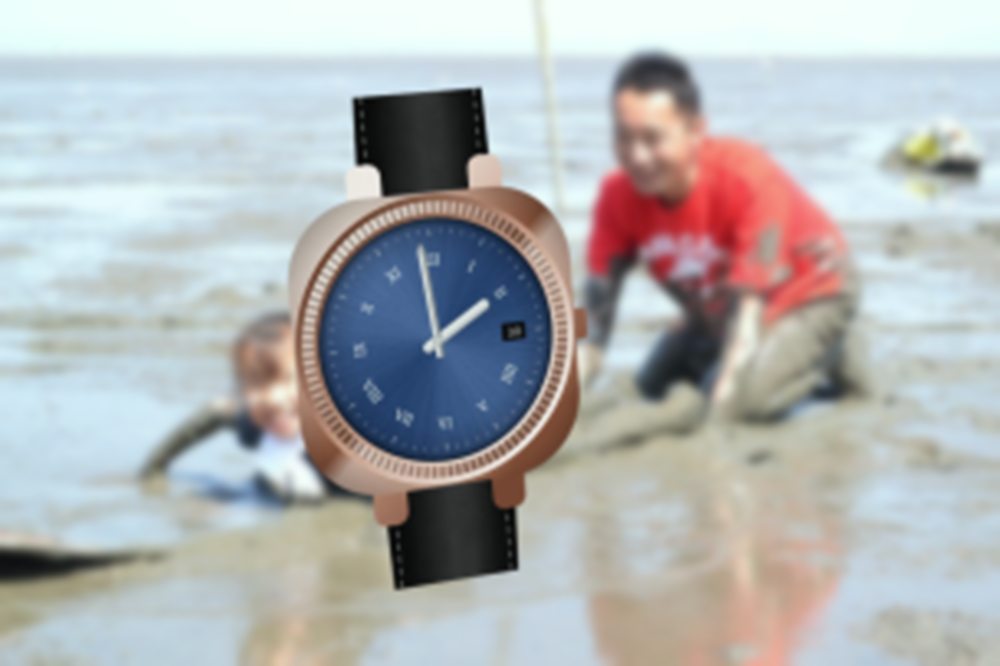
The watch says 1:59
